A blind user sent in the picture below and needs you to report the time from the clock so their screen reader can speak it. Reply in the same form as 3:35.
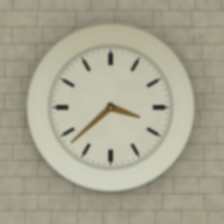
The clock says 3:38
